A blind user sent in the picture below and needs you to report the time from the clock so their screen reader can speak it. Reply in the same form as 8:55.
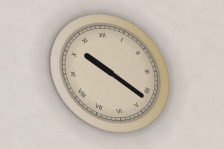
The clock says 10:22
